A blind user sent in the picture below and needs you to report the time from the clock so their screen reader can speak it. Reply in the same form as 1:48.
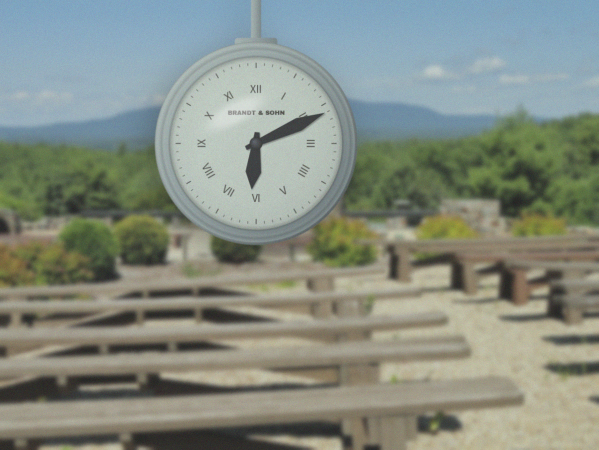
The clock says 6:11
